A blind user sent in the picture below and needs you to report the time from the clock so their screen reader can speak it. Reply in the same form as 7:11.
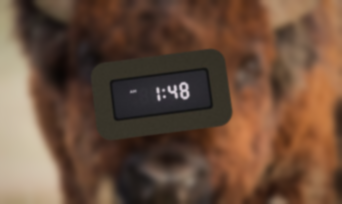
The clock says 1:48
